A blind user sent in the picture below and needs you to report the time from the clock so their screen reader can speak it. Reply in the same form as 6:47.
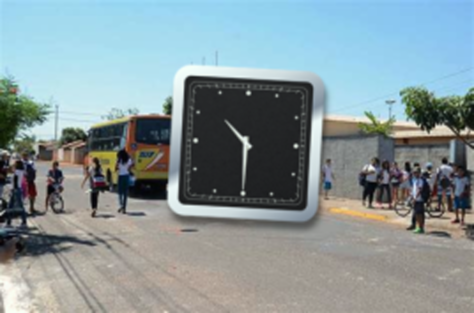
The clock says 10:30
